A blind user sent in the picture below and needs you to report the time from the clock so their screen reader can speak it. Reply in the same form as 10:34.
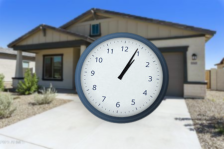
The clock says 1:04
